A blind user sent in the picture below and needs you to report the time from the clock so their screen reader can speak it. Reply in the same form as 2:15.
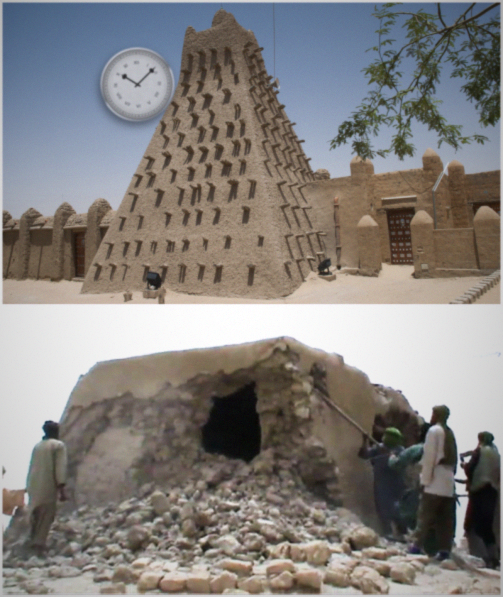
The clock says 10:08
